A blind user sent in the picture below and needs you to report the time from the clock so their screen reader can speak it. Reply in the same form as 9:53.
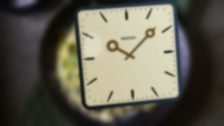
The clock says 10:08
